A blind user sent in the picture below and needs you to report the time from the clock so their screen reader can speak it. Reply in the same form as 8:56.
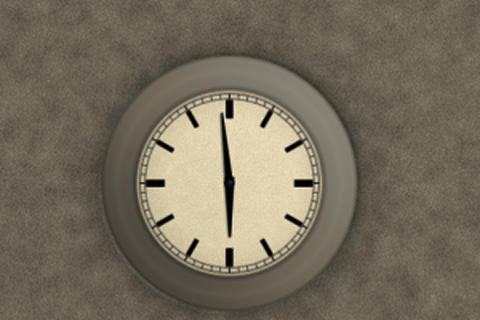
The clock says 5:59
